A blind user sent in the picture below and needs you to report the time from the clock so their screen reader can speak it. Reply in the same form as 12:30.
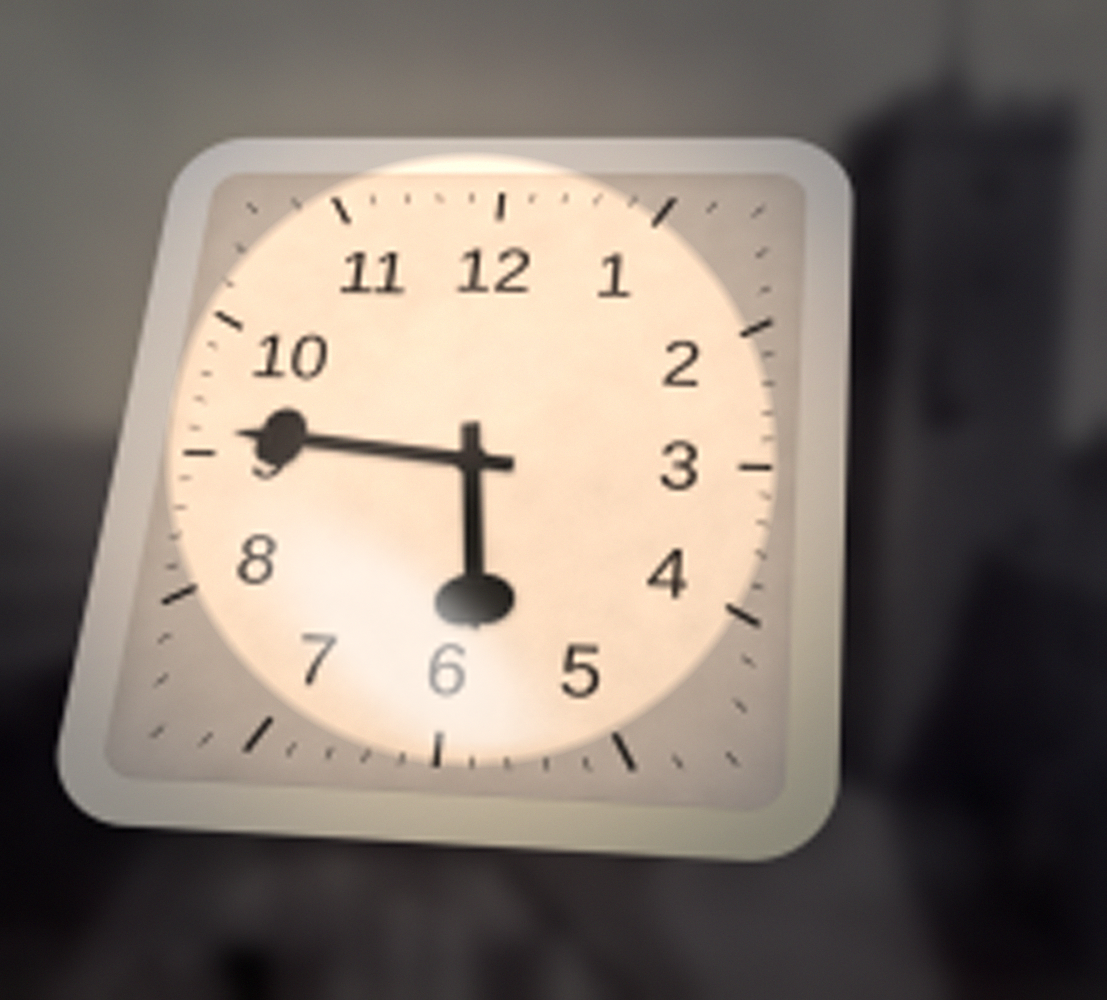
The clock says 5:46
